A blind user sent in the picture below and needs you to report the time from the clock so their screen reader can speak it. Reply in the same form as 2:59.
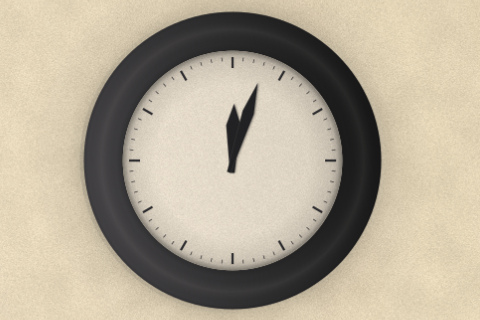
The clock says 12:03
